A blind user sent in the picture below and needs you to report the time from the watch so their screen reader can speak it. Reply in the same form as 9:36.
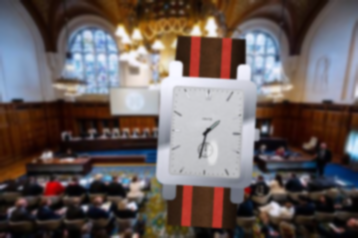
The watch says 1:32
